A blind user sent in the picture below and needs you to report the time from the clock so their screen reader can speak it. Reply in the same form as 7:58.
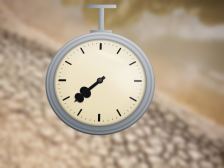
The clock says 7:38
